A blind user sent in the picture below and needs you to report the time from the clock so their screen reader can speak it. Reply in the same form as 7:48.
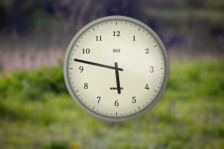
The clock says 5:47
